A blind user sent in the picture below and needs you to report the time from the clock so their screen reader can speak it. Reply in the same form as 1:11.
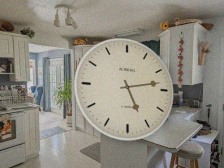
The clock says 5:13
